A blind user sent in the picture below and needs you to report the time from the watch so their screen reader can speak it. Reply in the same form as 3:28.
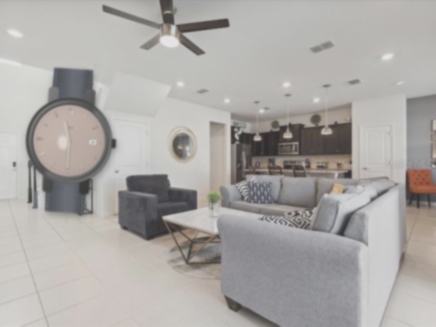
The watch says 11:30
